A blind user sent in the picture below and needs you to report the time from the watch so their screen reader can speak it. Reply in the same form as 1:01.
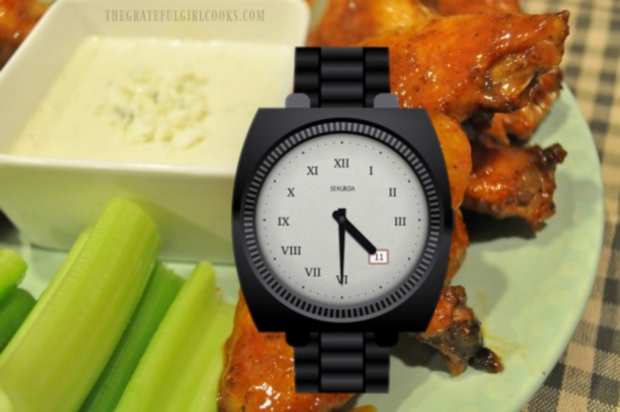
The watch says 4:30
